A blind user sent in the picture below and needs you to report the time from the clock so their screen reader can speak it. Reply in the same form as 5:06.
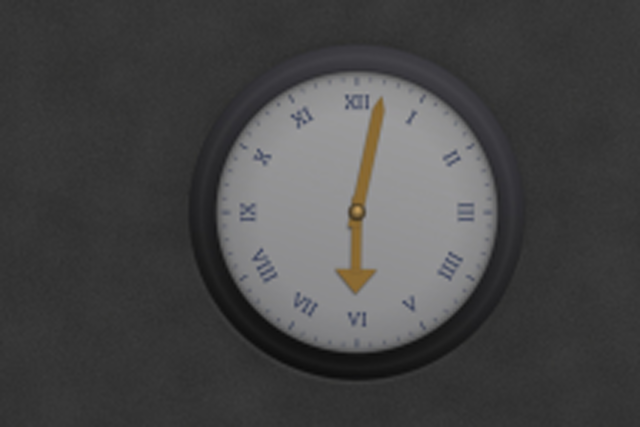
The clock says 6:02
